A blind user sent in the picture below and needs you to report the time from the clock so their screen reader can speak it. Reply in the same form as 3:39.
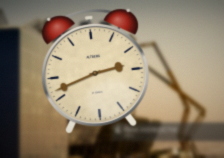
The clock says 2:42
